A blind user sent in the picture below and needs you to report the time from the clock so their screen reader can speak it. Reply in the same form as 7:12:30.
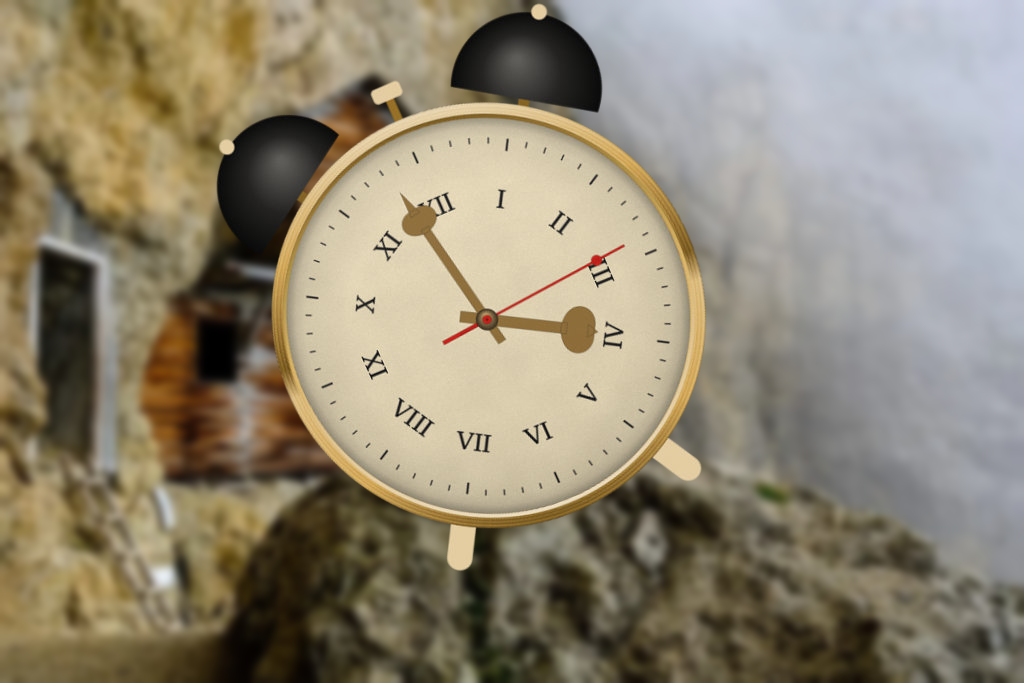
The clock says 3:58:14
